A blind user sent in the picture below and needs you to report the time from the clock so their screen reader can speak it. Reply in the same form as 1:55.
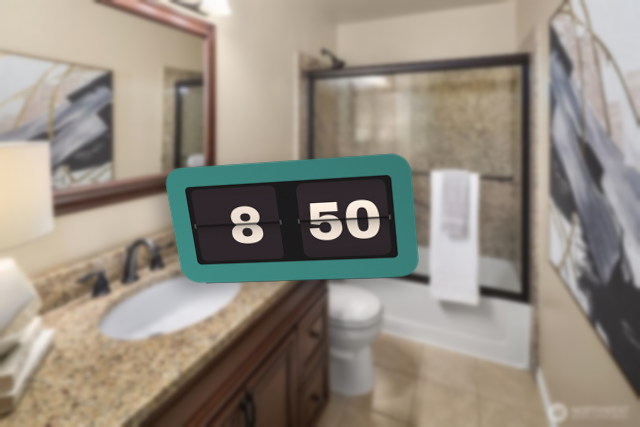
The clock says 8:50
